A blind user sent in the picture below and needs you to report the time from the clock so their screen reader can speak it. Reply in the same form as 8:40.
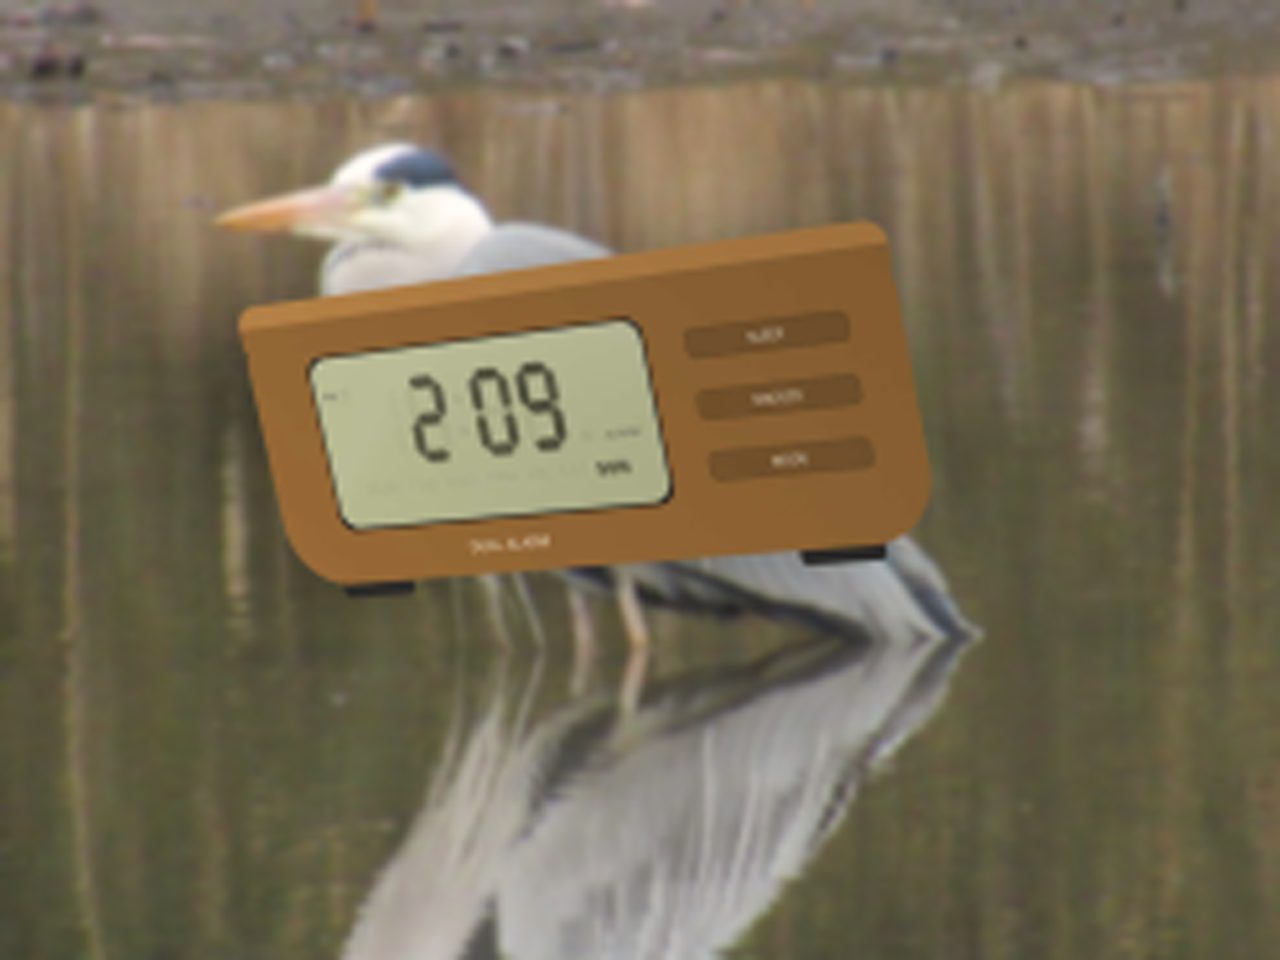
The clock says 2:09
